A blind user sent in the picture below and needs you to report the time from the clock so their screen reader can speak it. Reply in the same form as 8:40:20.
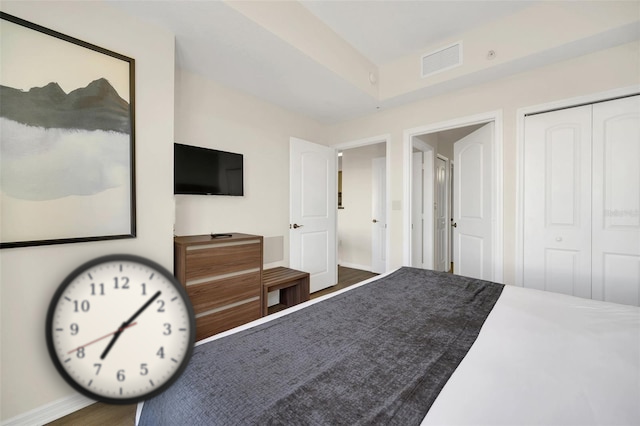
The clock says 7:07:41
